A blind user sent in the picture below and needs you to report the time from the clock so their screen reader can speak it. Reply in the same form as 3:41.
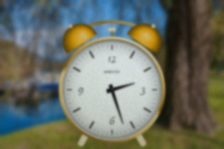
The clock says 2:27
